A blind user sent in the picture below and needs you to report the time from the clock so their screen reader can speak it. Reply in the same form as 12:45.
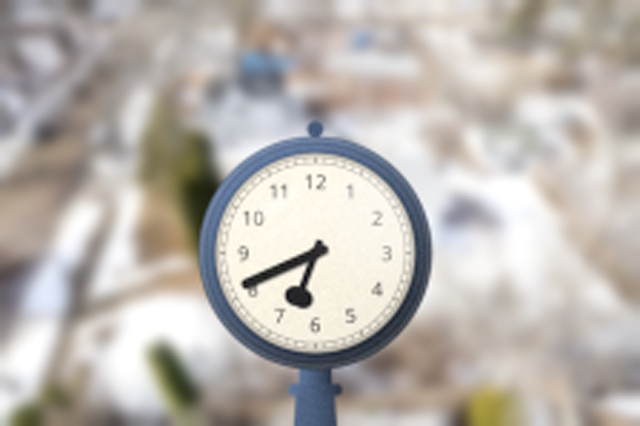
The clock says 6:41
